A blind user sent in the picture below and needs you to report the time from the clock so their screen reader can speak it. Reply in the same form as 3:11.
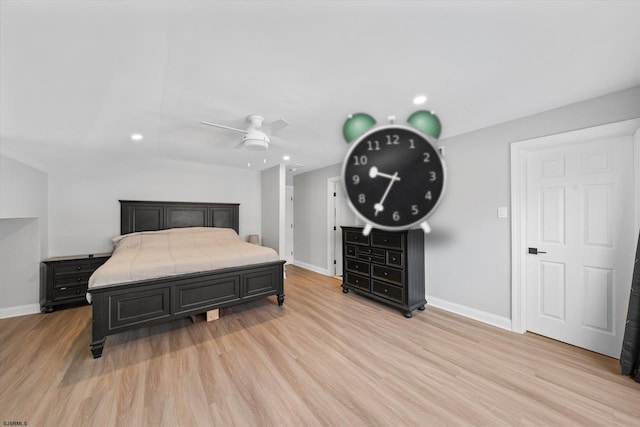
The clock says 9:35
